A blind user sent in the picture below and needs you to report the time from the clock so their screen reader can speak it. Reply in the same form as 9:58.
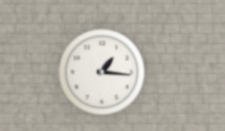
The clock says 1:16
